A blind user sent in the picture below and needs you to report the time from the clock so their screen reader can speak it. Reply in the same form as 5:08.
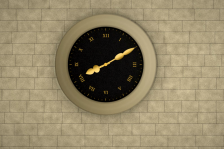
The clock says 8:10
